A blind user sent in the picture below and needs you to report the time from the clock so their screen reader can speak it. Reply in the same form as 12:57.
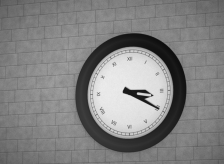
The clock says 3:20
